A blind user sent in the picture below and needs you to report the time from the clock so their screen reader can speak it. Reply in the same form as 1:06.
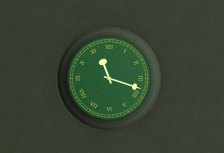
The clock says 11:18
